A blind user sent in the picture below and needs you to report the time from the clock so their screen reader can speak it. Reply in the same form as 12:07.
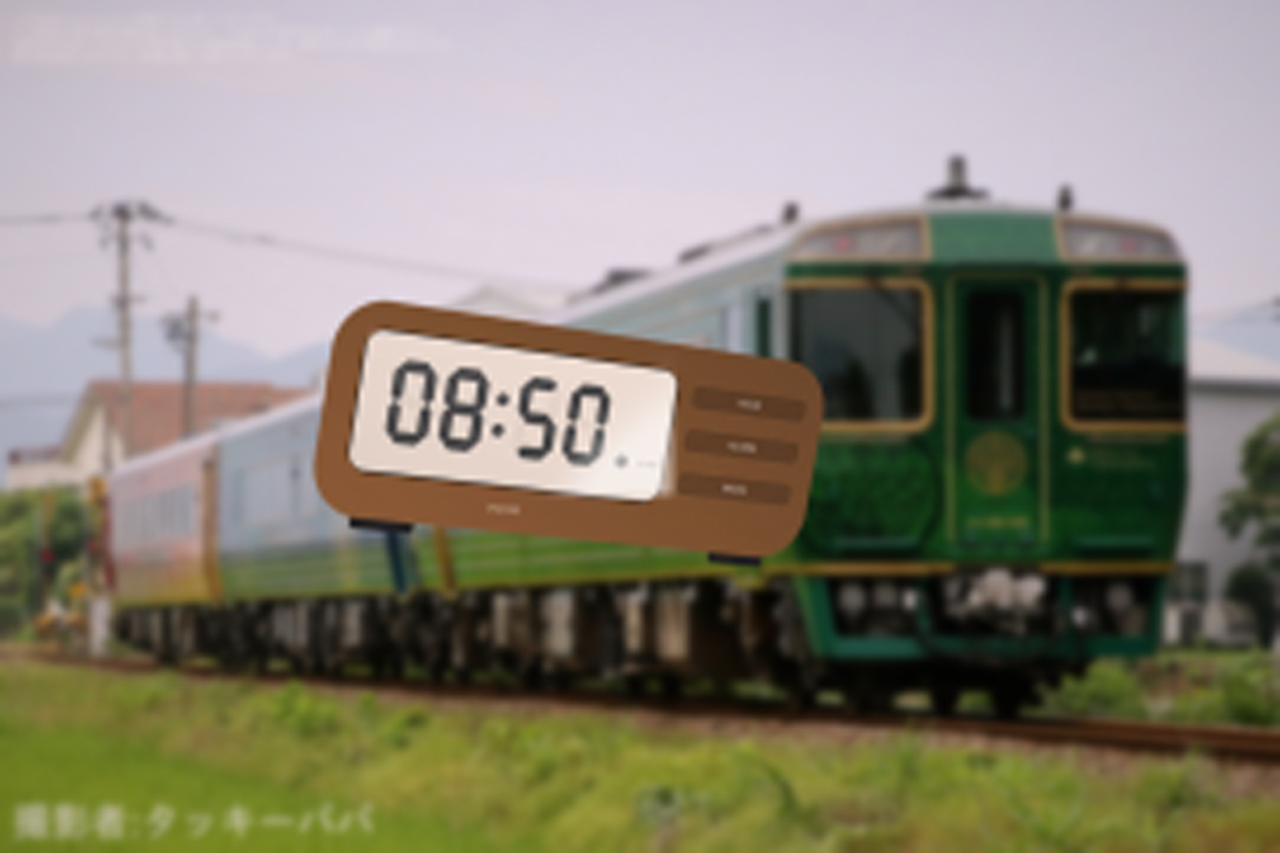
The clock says 8:50
